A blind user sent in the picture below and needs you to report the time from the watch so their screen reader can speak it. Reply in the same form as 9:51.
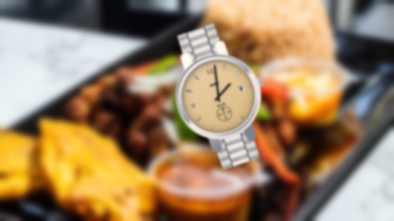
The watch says 2:02
